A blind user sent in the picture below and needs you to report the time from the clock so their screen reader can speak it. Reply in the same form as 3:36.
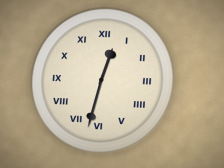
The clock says 12:32
